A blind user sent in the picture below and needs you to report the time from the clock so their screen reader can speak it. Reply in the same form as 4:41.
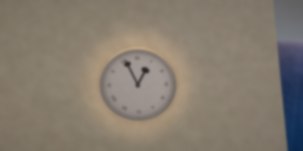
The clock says 12:56
